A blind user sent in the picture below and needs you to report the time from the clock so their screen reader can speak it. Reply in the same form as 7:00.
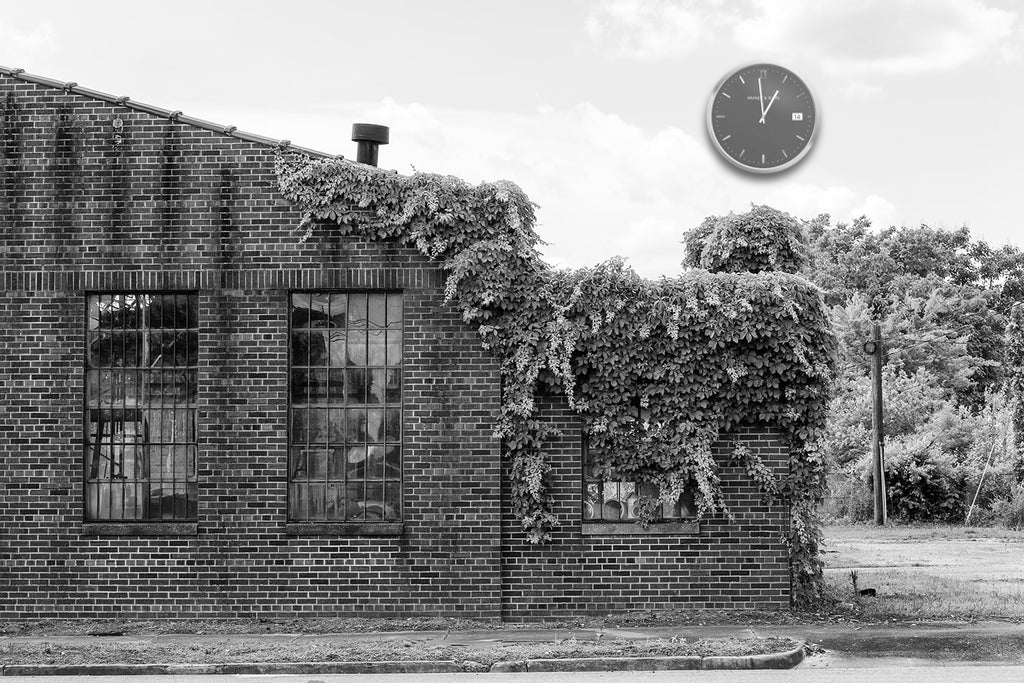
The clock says 12:59
